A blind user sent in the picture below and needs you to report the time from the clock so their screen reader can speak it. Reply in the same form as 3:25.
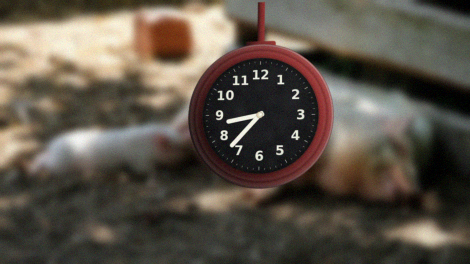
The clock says 8:37
